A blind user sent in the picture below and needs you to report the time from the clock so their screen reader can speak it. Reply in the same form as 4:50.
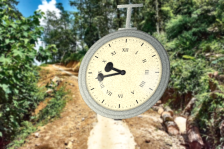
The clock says 9:43
